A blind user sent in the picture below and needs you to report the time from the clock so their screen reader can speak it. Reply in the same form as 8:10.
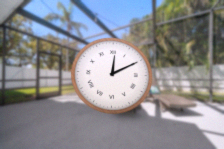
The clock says 12:10
